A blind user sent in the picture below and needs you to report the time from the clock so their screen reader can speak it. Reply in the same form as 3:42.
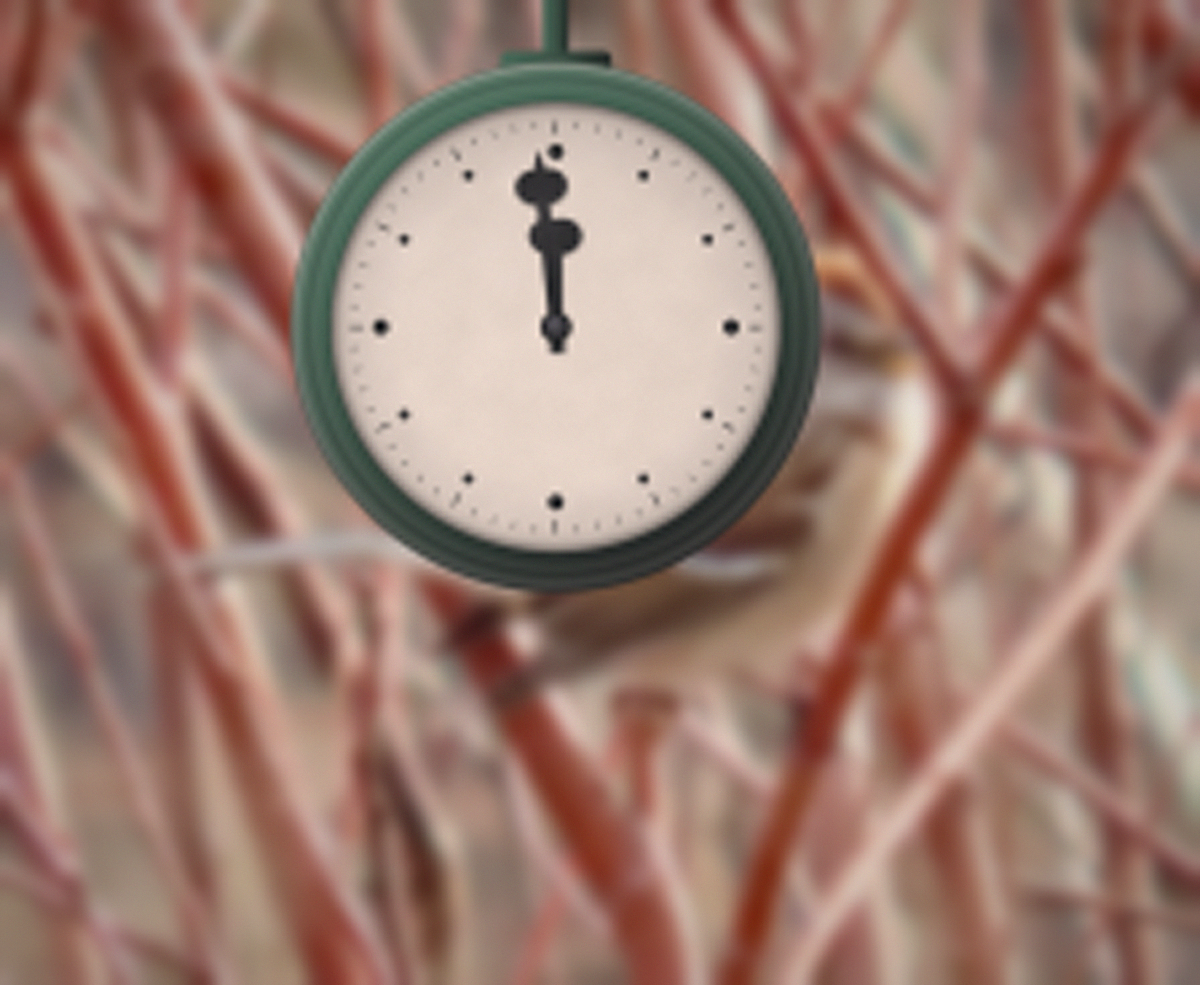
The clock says 11:59
